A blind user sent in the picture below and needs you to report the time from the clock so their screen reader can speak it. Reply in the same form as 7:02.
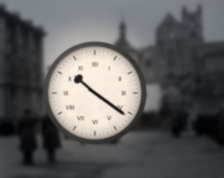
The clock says 10:21
